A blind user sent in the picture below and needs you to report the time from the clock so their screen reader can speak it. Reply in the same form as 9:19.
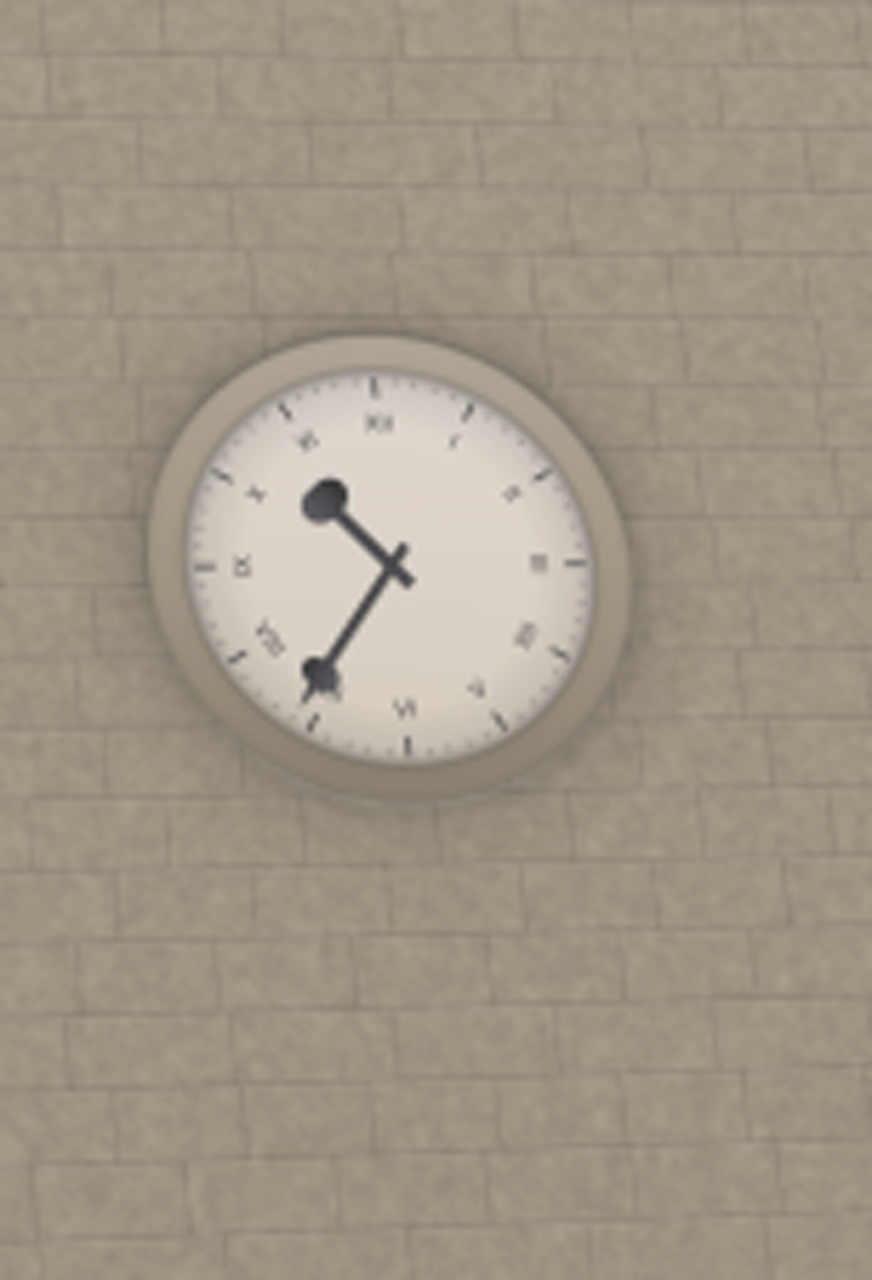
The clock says 10:36
